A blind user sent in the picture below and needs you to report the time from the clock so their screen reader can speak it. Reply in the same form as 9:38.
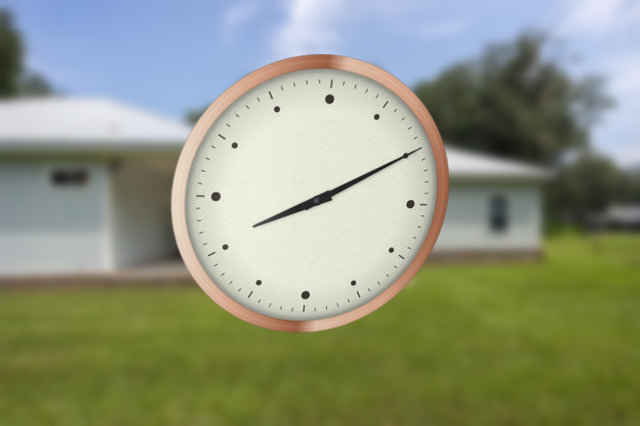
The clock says 8:10
